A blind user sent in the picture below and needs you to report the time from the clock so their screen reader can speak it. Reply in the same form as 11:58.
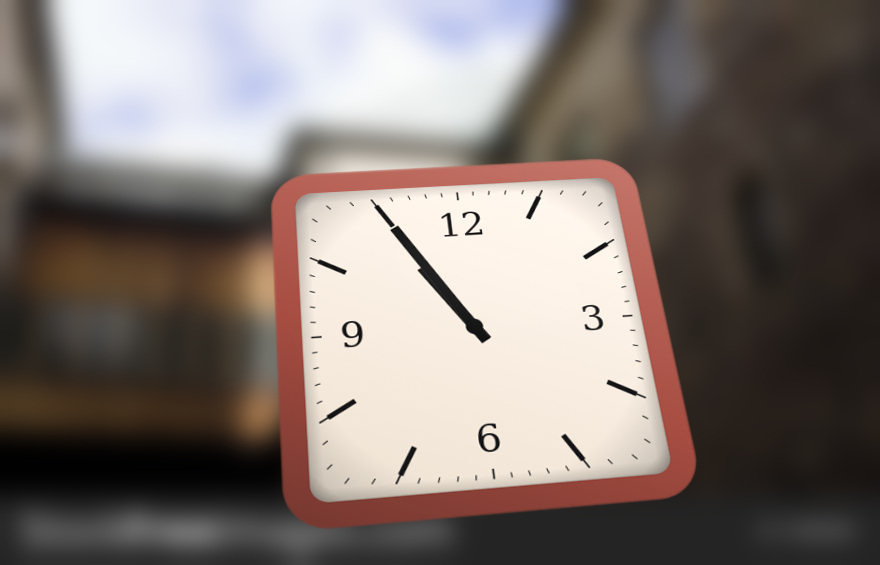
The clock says 10:55
